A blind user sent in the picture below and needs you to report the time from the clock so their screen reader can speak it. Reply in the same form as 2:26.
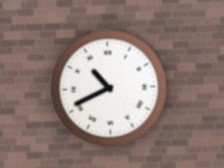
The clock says 10:41
